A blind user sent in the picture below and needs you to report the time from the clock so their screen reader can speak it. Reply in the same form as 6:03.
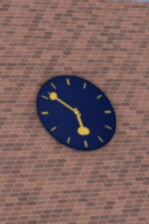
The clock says 5:52
